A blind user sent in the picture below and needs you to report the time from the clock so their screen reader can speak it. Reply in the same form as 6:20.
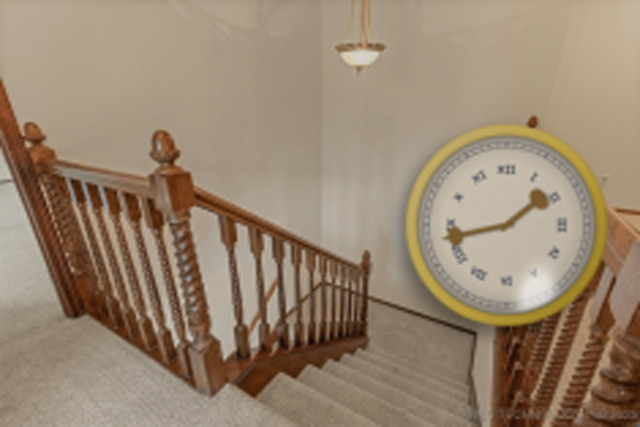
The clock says 1:43
